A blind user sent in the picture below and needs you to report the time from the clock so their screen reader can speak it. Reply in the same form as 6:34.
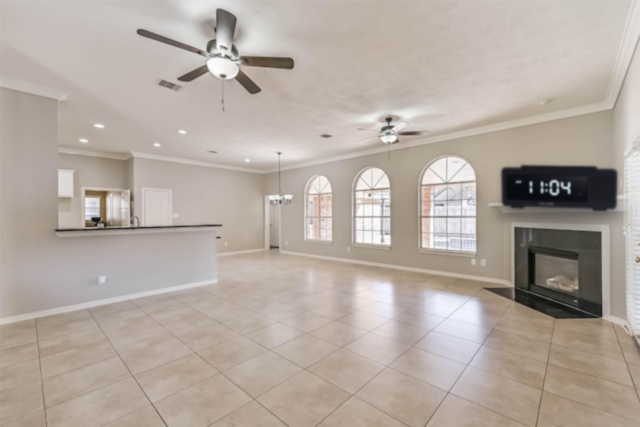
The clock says 11:04
